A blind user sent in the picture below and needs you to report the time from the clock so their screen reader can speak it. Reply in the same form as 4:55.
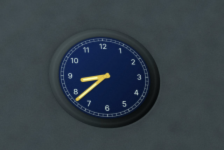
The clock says 8:38
